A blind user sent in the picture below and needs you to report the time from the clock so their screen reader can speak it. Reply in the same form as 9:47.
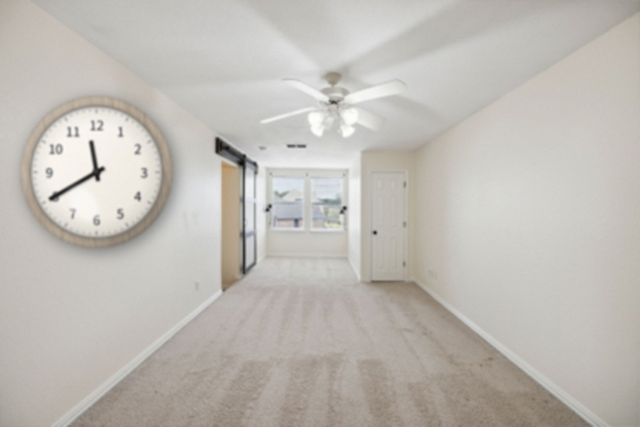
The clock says 11:40
